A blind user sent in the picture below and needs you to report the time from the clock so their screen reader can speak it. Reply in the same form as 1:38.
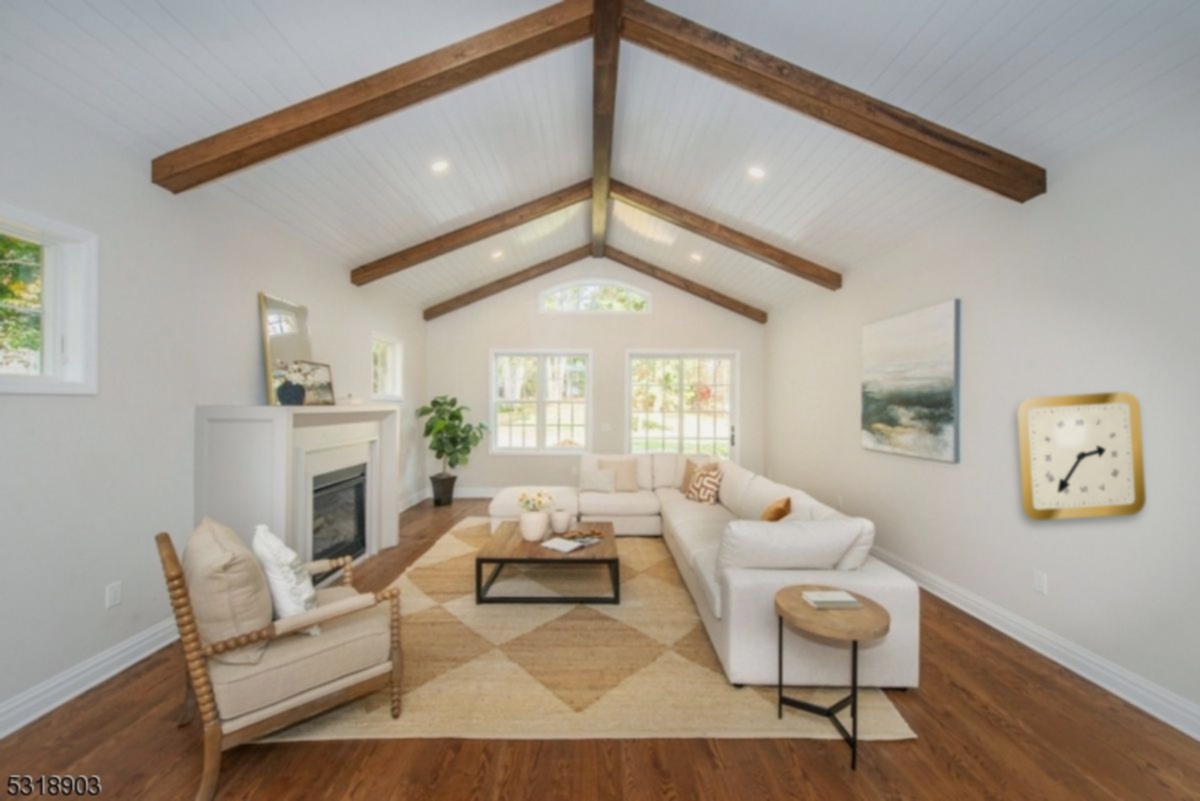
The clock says 2:36
